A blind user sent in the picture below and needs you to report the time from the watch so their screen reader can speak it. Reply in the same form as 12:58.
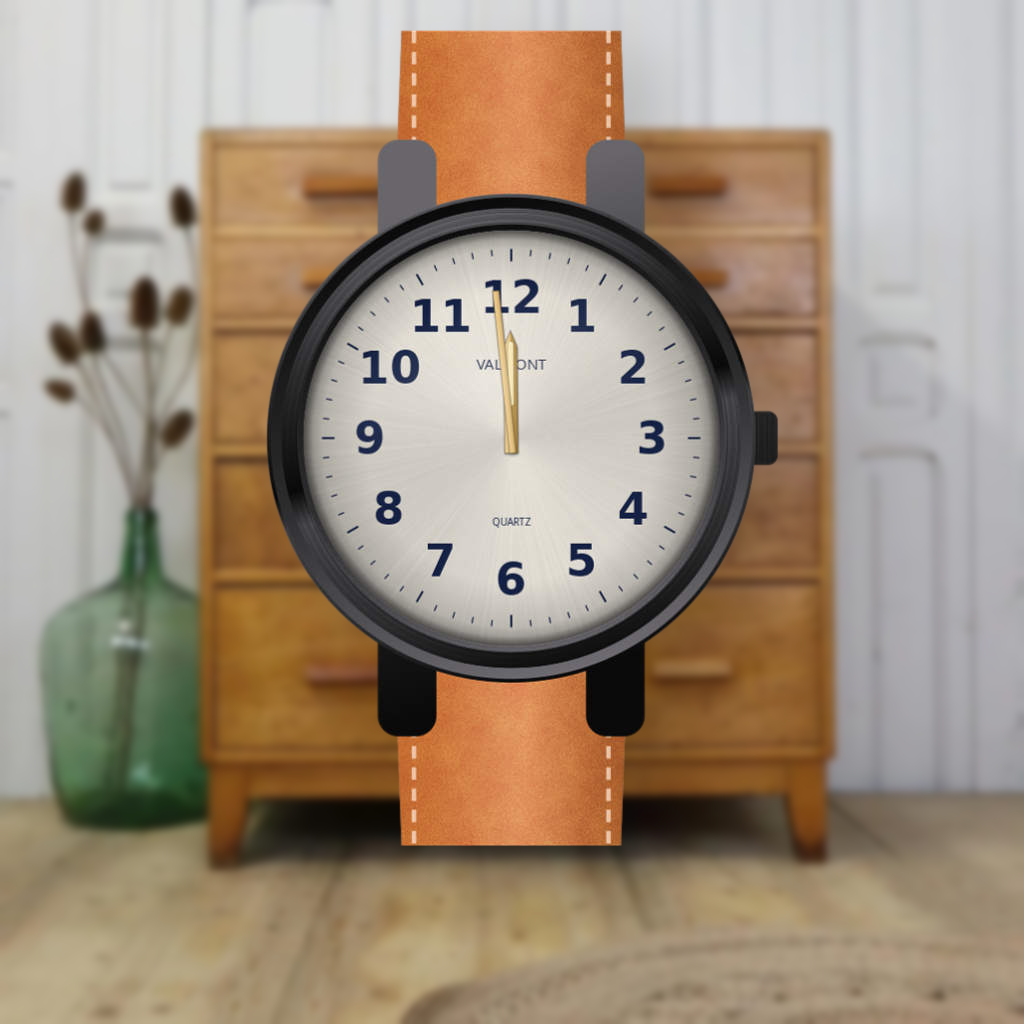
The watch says 11:59
